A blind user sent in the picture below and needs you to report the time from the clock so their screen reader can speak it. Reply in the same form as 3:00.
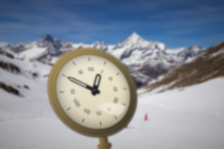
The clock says 12:50
